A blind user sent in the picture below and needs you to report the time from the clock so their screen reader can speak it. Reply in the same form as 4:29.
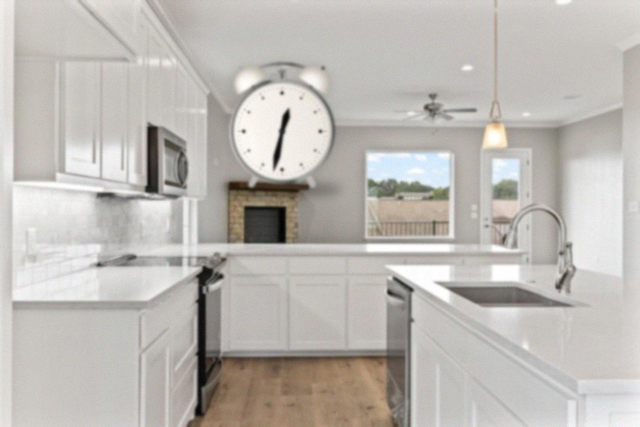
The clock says 12:32
